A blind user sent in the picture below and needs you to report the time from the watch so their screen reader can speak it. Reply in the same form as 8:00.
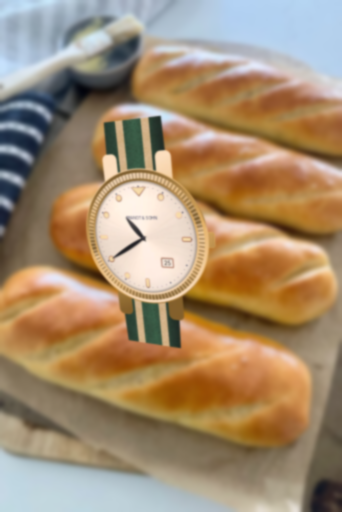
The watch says 10:40
